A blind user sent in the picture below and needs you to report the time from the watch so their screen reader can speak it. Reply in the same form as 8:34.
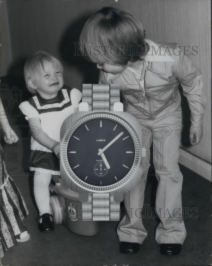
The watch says 5:08
